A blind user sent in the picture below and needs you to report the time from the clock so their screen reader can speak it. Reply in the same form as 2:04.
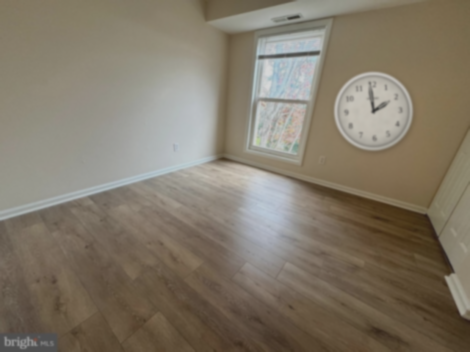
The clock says 1:59
